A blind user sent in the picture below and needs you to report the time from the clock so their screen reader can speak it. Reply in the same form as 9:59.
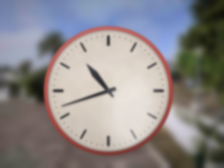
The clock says 10:42
